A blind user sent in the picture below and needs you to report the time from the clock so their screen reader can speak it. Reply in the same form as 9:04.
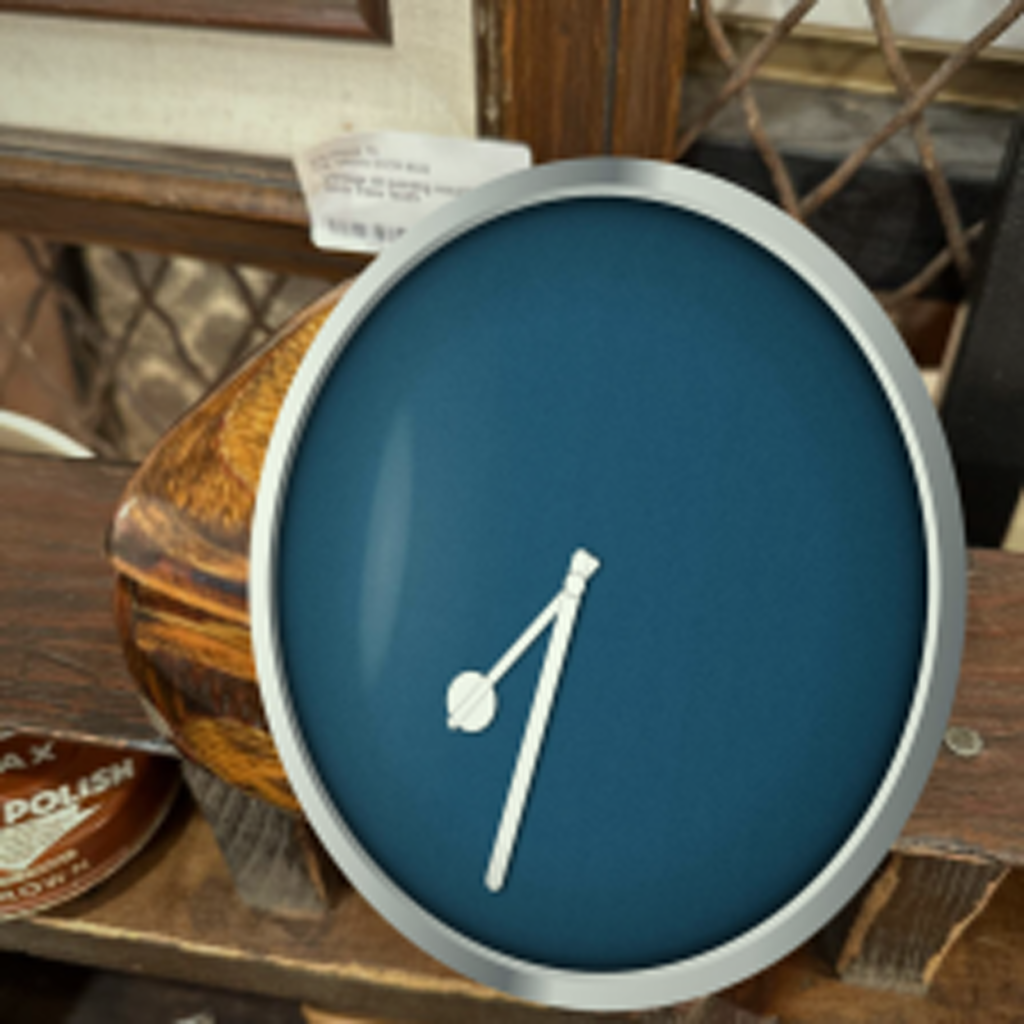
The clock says 7:33
